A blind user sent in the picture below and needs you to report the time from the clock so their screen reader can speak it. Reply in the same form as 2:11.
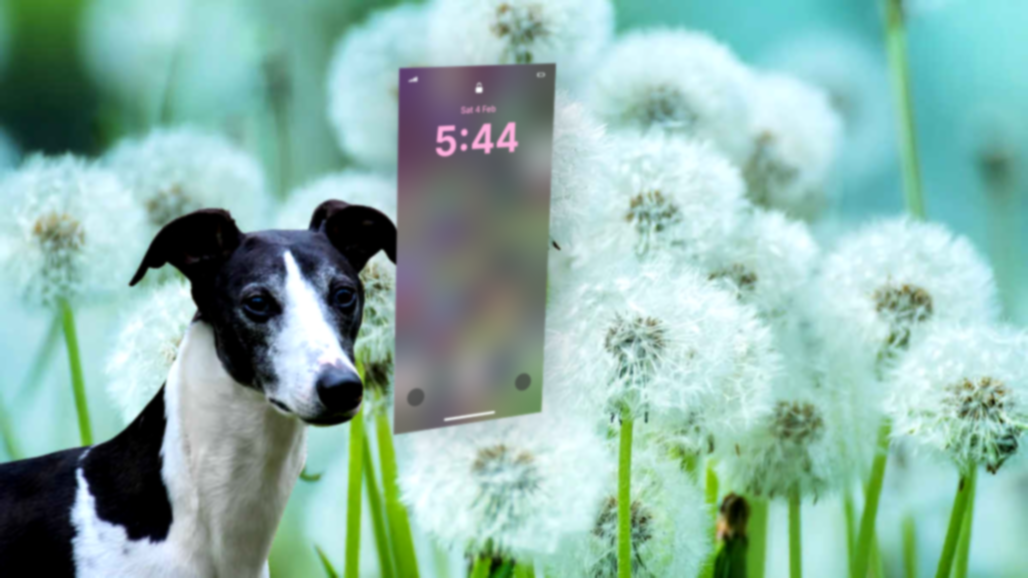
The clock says 5:44
